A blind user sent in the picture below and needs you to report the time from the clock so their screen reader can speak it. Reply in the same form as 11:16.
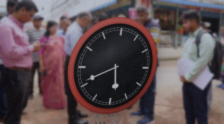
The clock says 5:41
